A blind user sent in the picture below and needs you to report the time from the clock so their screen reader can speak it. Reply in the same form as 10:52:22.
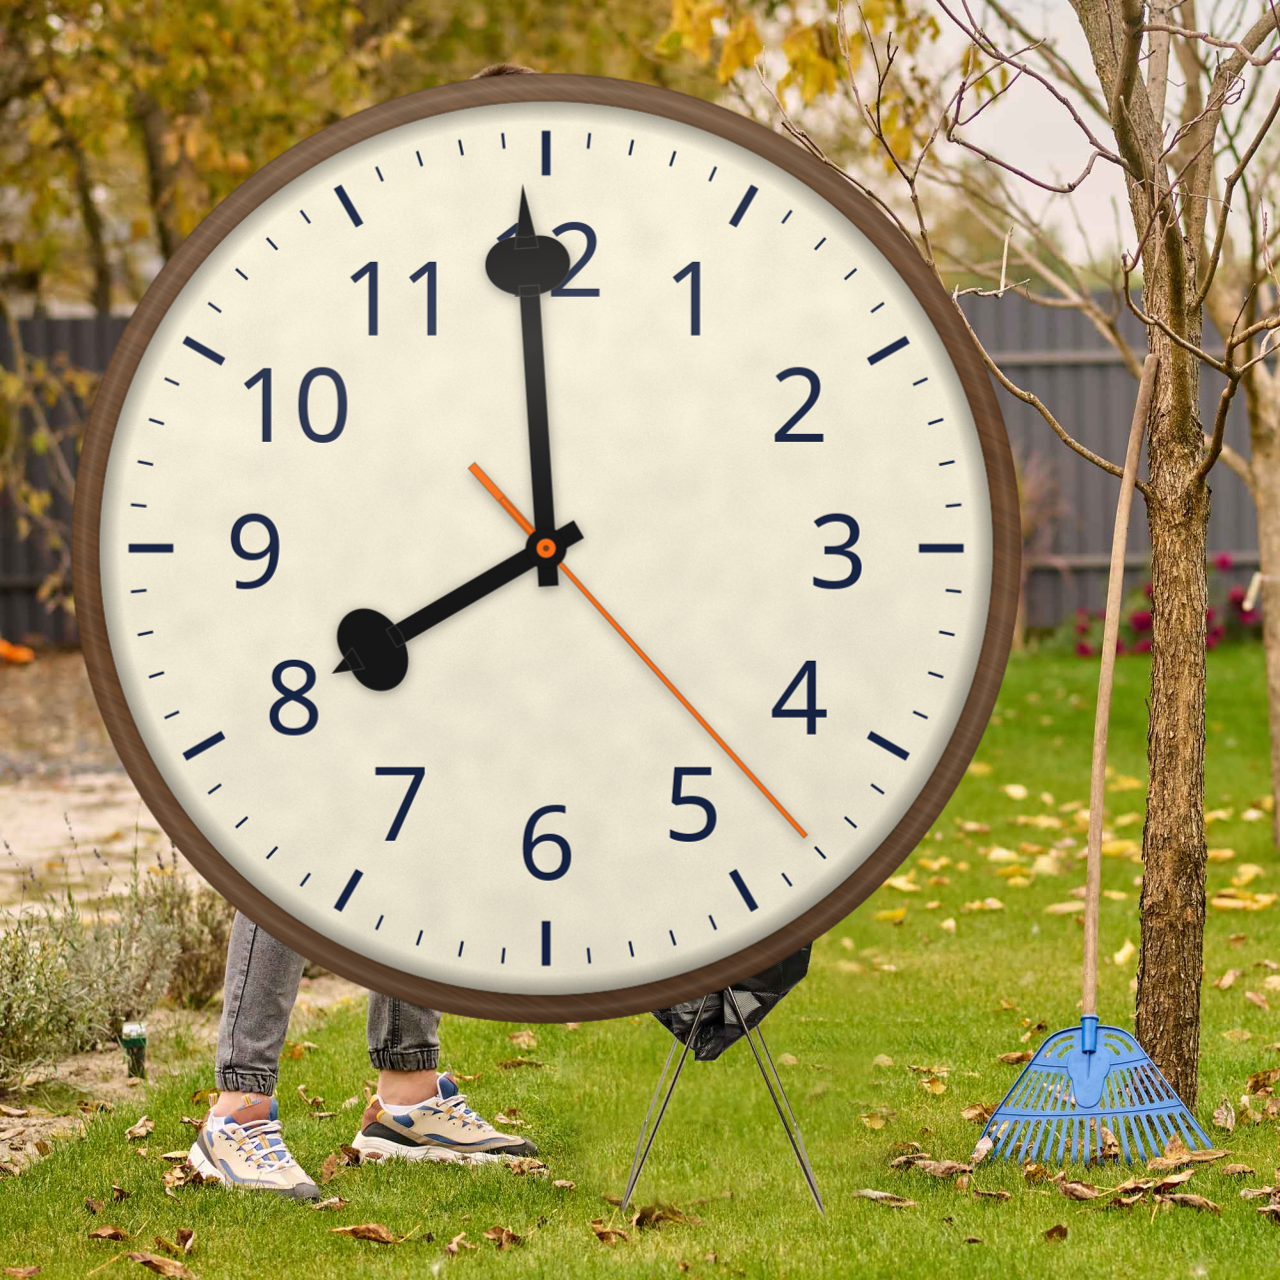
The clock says 7:59:23
